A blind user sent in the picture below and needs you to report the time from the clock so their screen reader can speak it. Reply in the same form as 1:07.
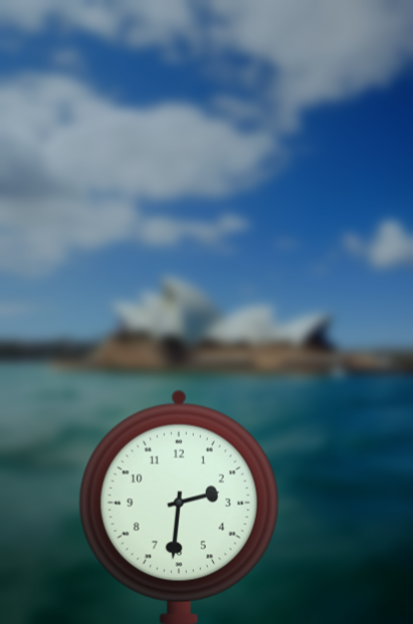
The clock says 2:31
